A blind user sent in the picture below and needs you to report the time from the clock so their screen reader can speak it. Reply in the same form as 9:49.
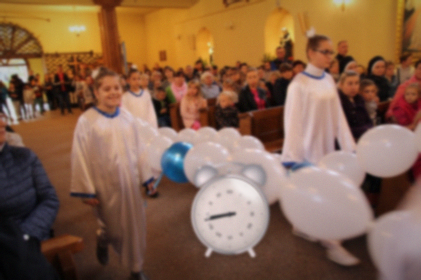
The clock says 8:43
